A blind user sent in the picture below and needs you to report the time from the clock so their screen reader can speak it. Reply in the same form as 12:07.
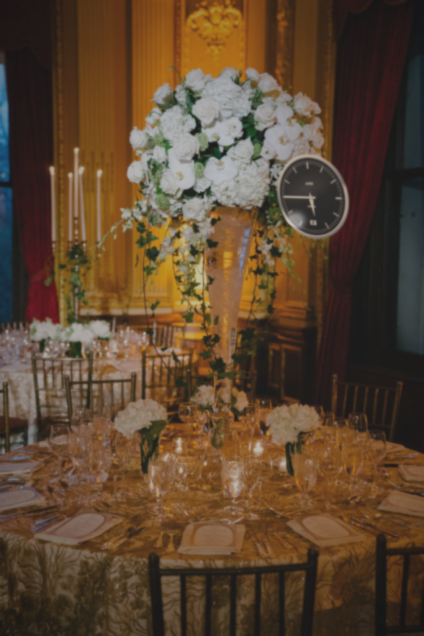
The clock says 5:45
